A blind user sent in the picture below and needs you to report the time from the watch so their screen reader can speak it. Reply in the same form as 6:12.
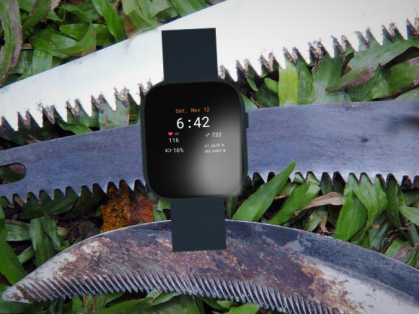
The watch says 6:42
